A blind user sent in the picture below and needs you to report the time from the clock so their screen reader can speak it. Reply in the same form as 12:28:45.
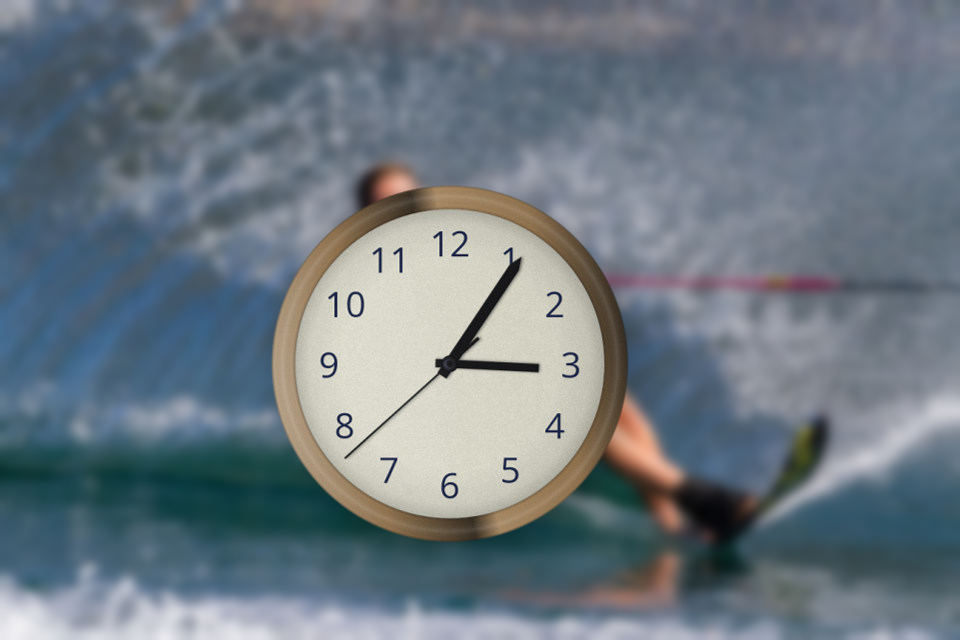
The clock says 3:05:38
